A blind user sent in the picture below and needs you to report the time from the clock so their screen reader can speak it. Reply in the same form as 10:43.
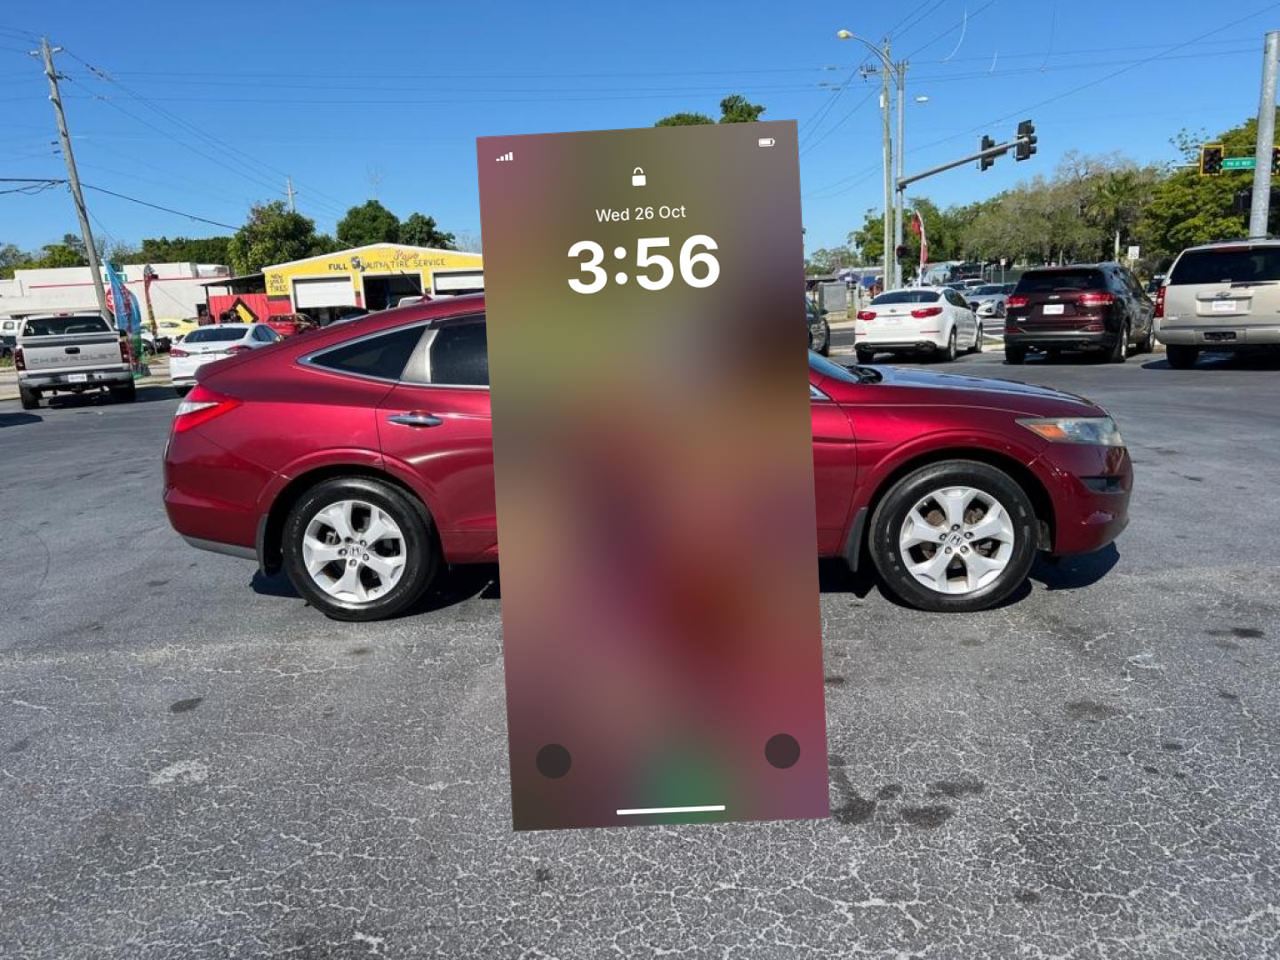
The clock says 3:56
